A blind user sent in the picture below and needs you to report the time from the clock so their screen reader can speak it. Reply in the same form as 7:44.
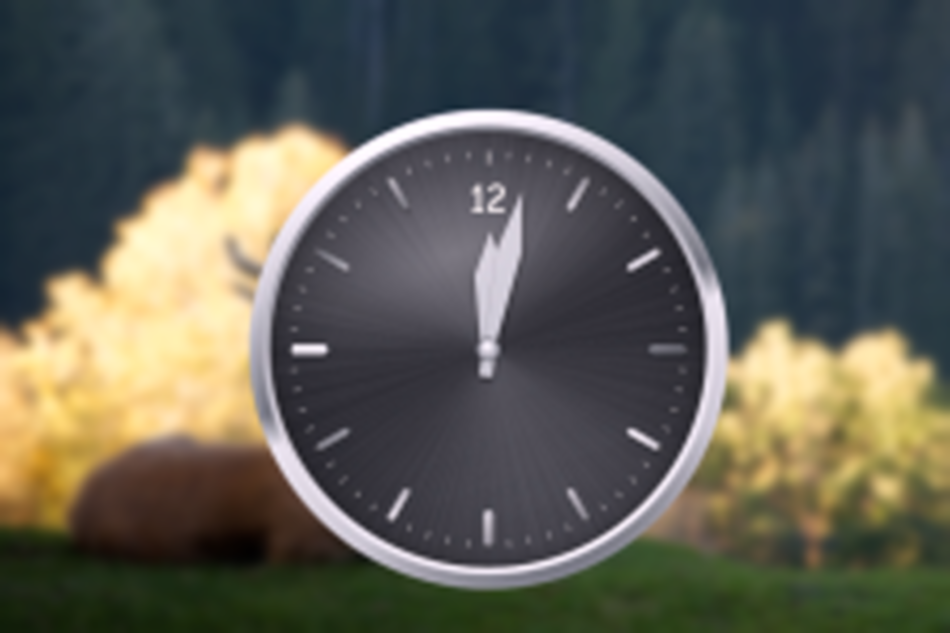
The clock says 12:02
